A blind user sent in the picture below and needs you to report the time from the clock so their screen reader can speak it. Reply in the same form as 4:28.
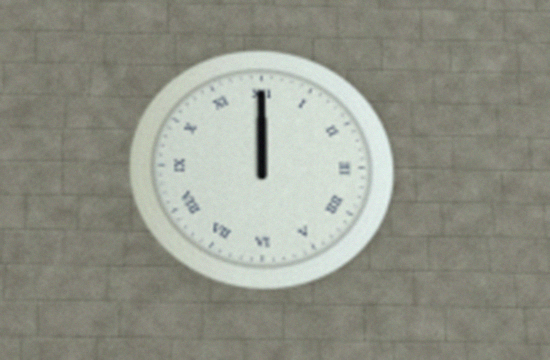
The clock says 12:00
